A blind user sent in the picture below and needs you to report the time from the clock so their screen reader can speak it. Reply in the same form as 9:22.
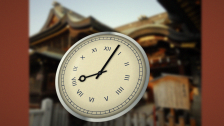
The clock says 8:03
